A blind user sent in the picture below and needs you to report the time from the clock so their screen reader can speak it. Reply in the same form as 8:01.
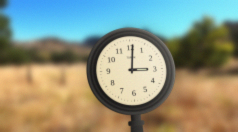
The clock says 3:01
